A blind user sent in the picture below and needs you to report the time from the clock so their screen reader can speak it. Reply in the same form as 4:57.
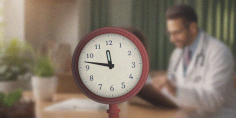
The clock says 11:47
